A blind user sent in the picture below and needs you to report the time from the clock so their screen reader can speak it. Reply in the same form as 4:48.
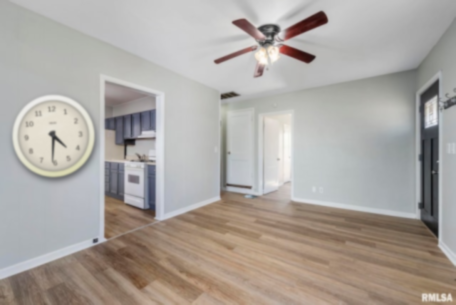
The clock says 4:31
